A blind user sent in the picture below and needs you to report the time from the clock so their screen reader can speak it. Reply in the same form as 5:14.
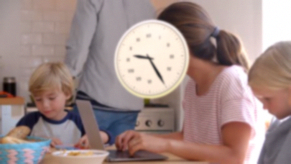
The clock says 9:25
